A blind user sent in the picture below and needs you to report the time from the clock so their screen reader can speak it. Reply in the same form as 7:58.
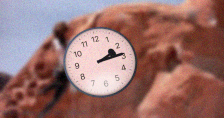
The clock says 2:14
